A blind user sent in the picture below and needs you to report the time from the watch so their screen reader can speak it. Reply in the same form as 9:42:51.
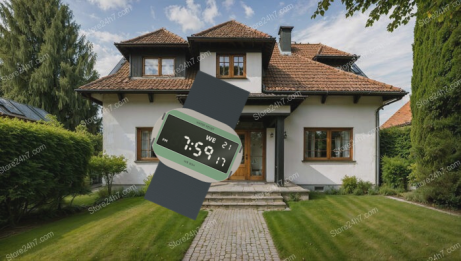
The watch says 7:59:17
